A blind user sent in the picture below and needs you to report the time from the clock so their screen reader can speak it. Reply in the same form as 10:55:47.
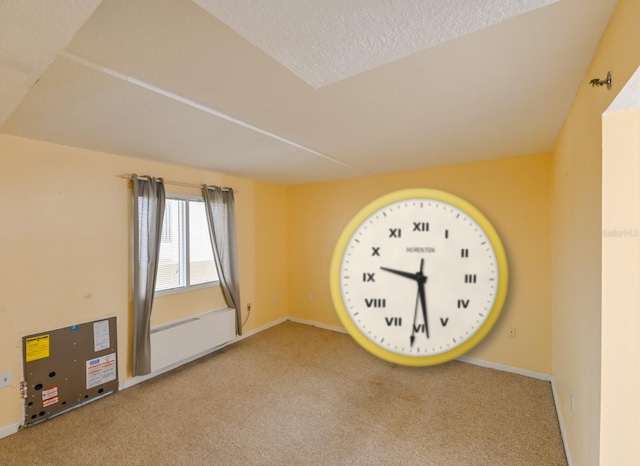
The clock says 9:28:31
